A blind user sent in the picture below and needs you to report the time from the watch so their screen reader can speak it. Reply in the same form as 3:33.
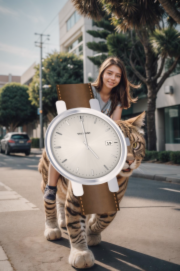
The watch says 5:00
